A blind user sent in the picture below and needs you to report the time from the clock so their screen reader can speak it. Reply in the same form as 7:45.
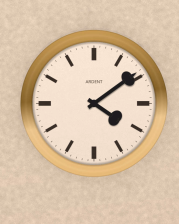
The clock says 4:09
